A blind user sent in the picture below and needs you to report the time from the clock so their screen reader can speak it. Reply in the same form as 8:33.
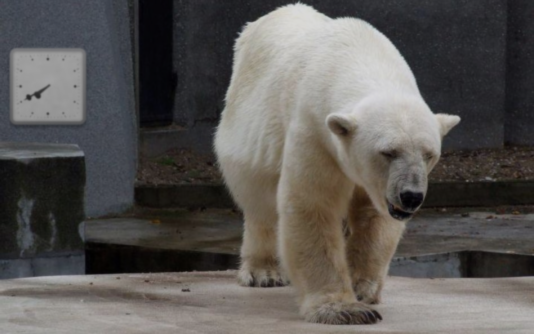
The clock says 7:40
